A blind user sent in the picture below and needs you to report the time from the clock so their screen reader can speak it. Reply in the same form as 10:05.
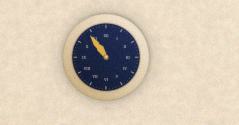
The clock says 10:54
